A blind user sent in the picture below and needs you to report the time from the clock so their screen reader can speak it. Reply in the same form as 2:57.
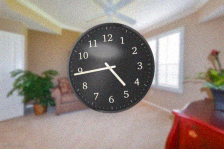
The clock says 4:44
